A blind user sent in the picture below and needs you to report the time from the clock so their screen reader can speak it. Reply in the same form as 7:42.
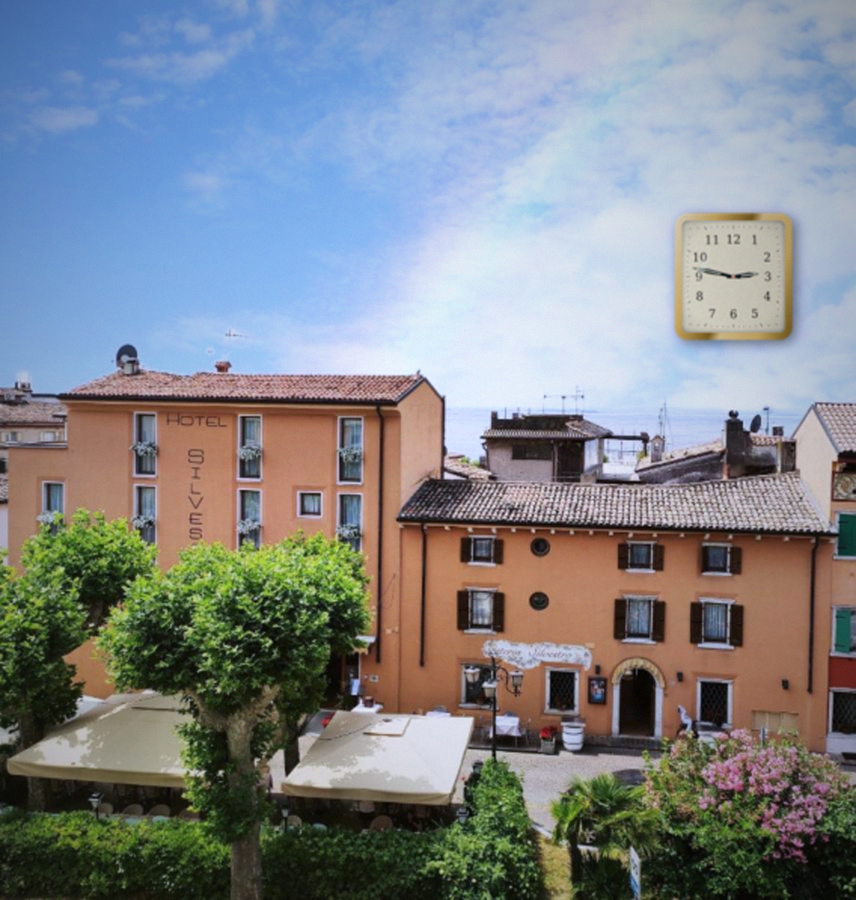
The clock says 2:47
